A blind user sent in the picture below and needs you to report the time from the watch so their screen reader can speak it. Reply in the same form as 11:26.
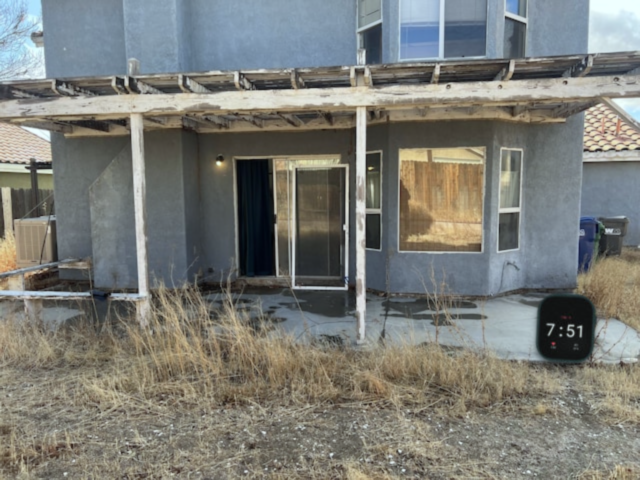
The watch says 7:51
